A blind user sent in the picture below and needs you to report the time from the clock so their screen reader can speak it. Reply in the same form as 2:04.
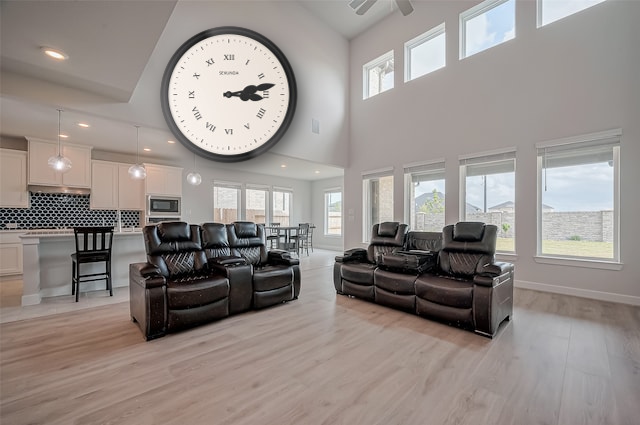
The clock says 3:13
